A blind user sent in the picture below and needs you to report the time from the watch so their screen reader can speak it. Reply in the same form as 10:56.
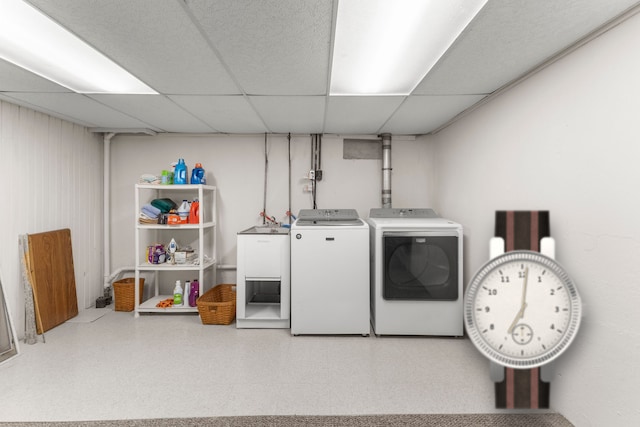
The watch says 7:01
